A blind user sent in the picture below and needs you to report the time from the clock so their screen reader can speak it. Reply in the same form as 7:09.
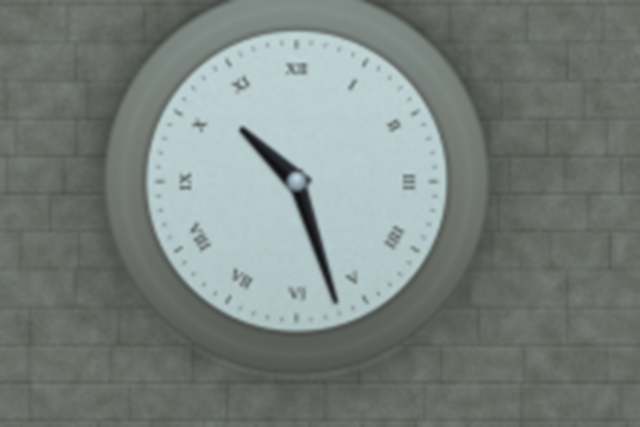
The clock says 10:27
